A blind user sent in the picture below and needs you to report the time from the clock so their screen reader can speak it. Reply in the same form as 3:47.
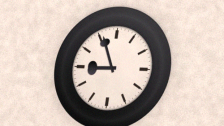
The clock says 8:56
